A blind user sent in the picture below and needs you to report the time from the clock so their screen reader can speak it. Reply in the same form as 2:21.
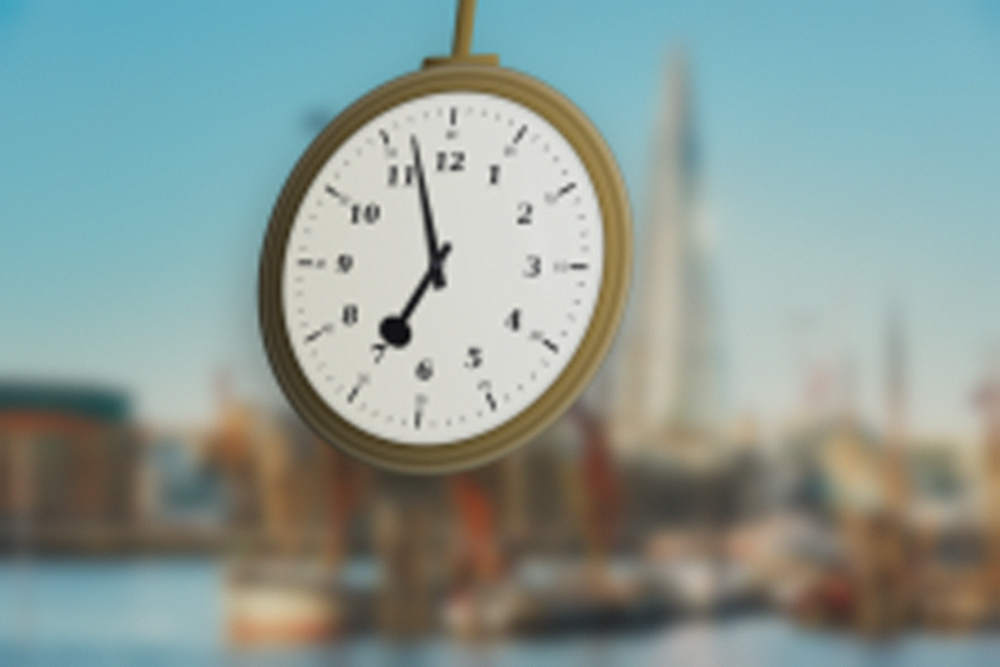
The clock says 6:57
